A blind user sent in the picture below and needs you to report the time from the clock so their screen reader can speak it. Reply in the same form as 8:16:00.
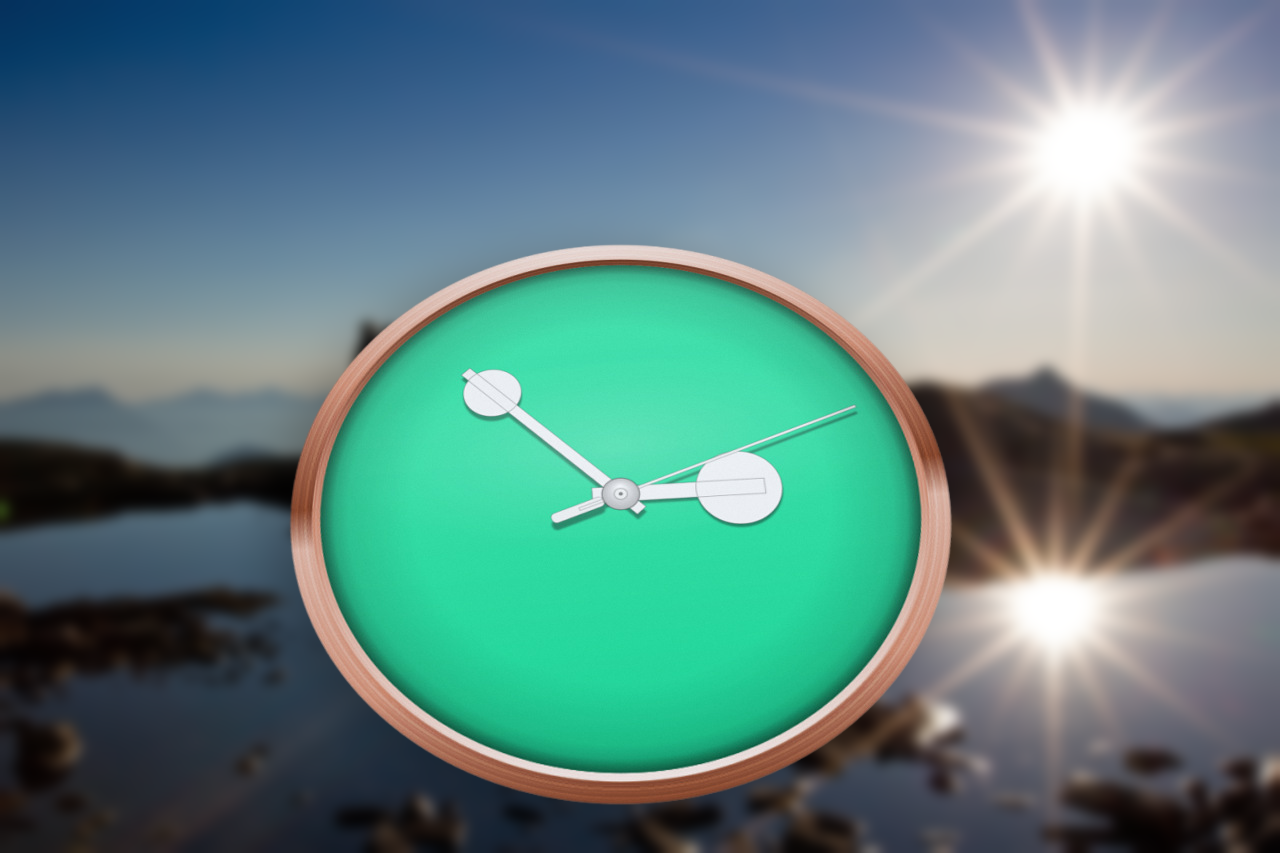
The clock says 2:52:11
